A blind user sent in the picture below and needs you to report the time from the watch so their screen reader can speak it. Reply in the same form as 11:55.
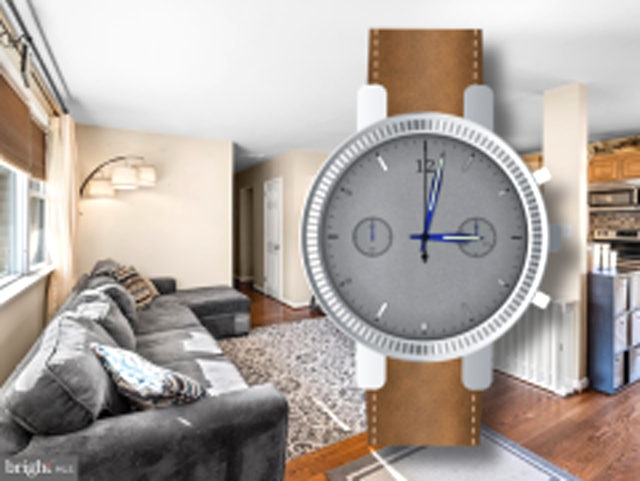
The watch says 3:02
